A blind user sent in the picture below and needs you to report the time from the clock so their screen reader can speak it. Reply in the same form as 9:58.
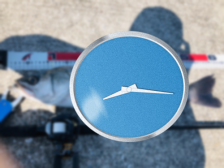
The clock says 8:16
